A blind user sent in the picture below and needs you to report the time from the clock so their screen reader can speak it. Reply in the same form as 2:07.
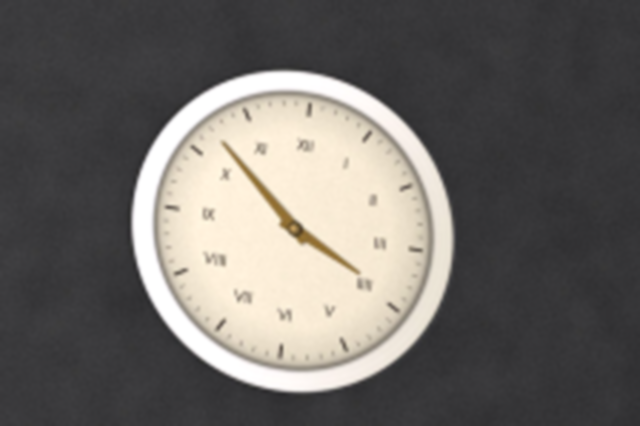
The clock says 3:52
